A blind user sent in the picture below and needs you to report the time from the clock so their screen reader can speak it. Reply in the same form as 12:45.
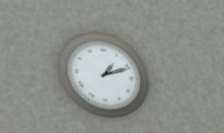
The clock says 1:11
